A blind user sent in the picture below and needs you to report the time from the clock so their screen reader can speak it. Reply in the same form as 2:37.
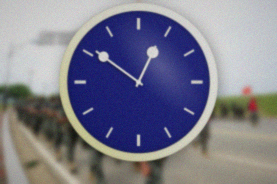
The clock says 12:51
